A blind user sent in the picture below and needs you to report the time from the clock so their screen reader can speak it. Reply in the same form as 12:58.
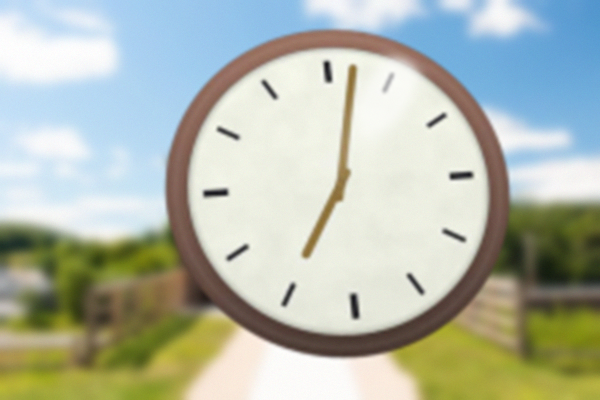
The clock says 7:02
